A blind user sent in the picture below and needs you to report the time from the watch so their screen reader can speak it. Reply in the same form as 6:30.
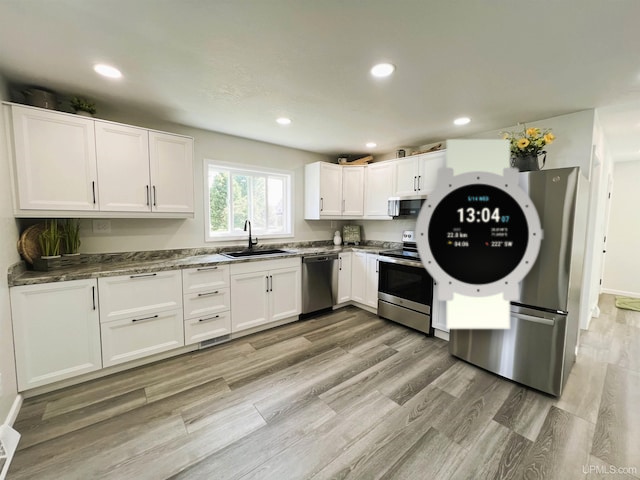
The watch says 13:04
